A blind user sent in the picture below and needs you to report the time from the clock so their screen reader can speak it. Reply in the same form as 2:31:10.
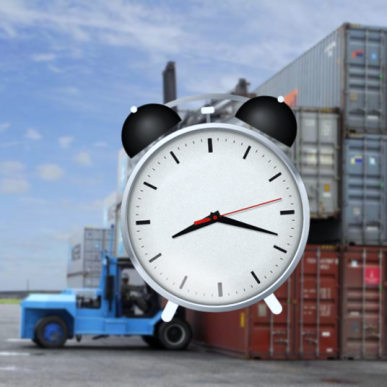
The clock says 8:18:13
